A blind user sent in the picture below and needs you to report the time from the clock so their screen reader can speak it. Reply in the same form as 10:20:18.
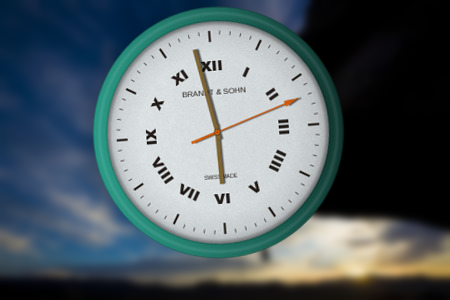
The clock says 5:58:12
